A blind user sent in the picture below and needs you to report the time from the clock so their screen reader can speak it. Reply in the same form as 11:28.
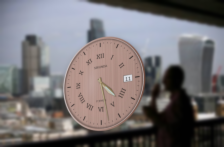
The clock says 4:28
